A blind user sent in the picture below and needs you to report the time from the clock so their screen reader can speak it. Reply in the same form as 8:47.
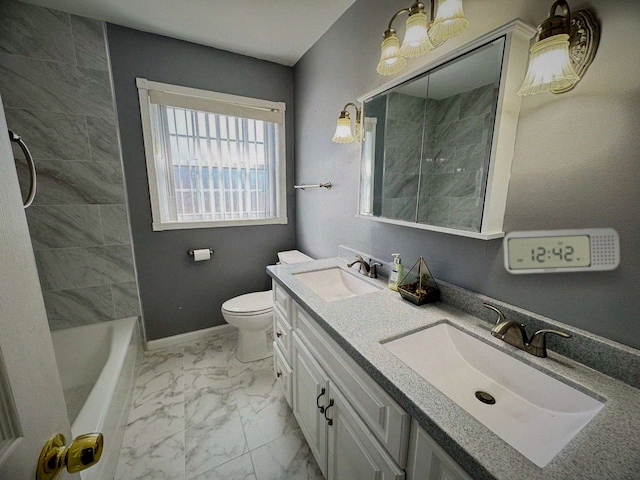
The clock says 12:42
